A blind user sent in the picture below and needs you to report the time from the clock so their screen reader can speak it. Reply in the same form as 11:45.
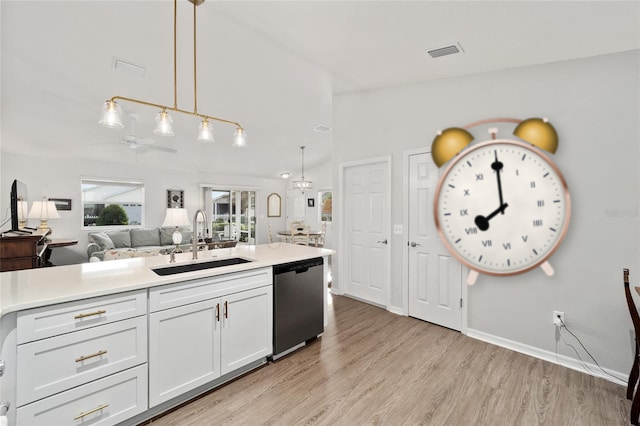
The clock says 8:00
